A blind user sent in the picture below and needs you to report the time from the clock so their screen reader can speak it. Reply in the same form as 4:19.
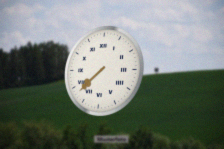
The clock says 7:38
